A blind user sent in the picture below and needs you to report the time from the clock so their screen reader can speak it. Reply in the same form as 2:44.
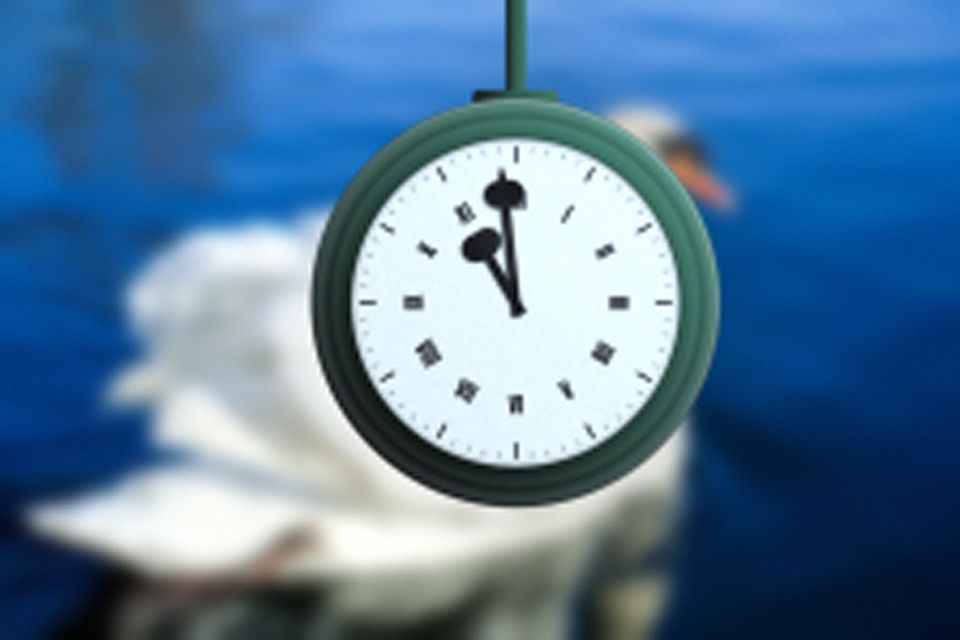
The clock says 10:59
